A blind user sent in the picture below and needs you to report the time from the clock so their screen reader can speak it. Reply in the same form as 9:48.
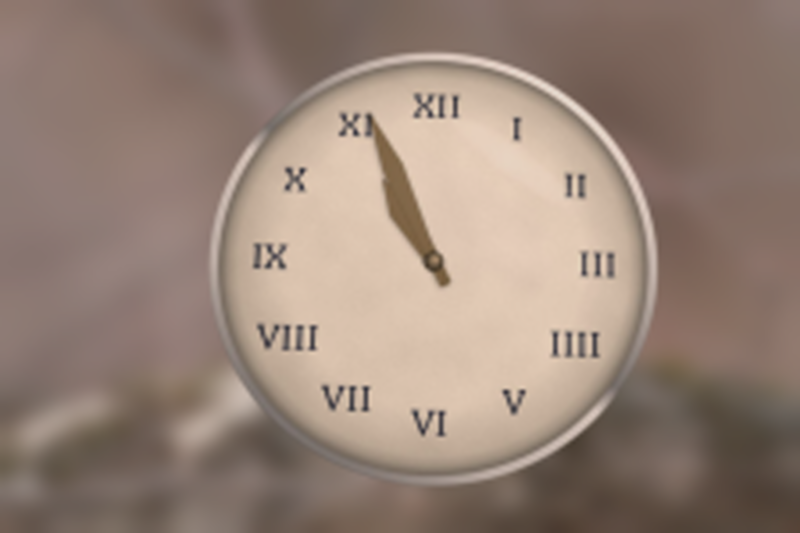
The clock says 10:56
